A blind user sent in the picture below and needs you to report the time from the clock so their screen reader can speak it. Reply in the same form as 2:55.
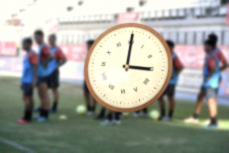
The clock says 3:00
